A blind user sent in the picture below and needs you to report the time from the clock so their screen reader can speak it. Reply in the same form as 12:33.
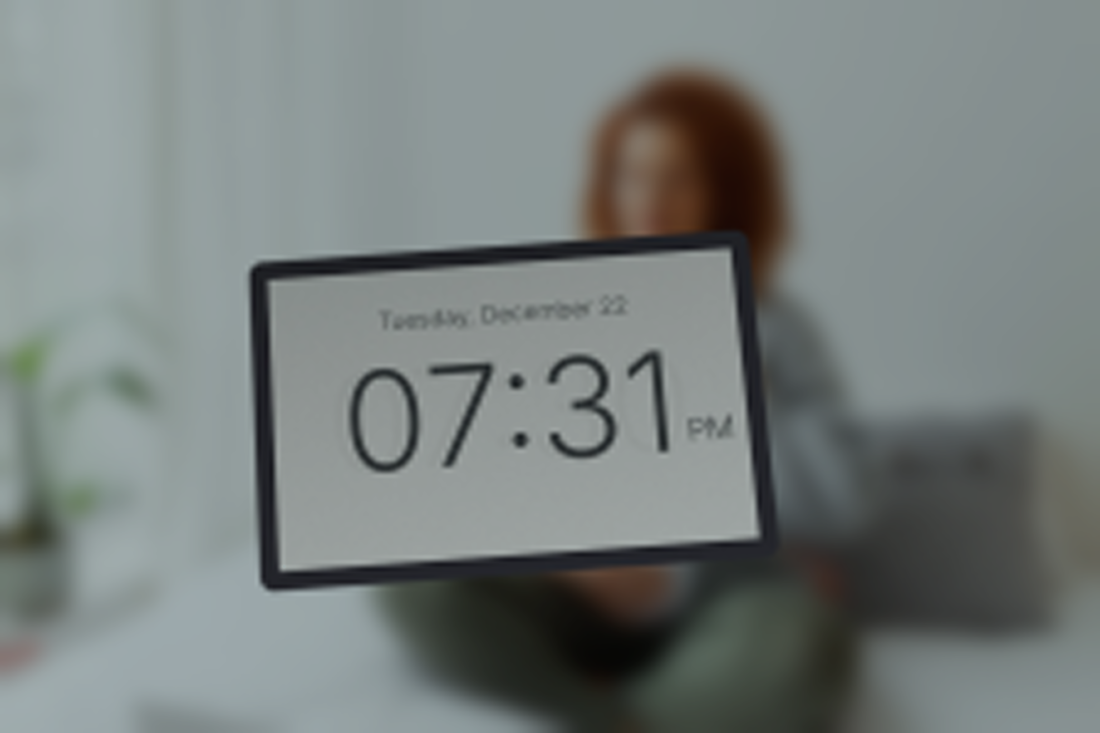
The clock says 7:31
